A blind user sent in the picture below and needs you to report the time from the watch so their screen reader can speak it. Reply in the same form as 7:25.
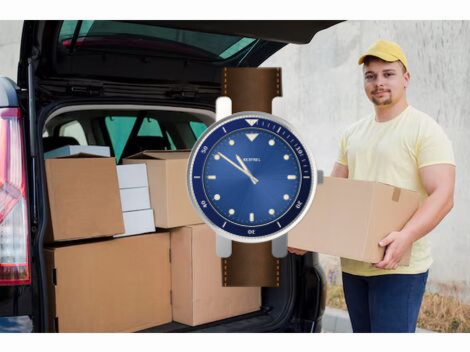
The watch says 10:51
